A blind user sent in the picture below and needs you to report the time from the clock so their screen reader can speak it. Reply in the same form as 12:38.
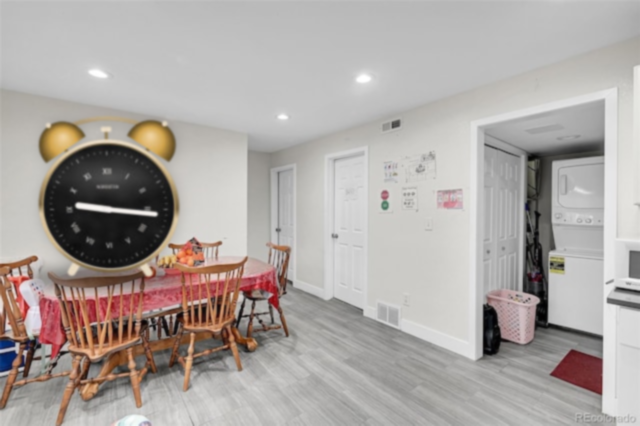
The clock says 9:16
